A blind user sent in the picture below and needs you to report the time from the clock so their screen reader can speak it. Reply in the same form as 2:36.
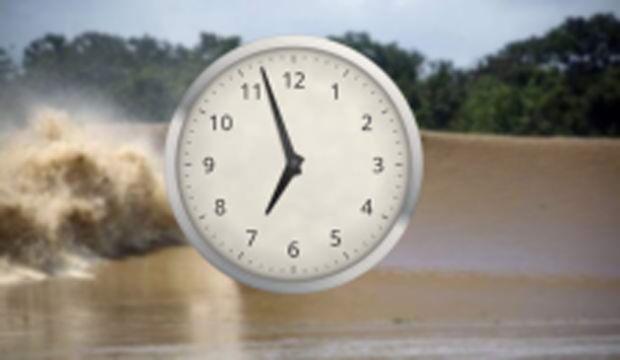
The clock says 6:57
